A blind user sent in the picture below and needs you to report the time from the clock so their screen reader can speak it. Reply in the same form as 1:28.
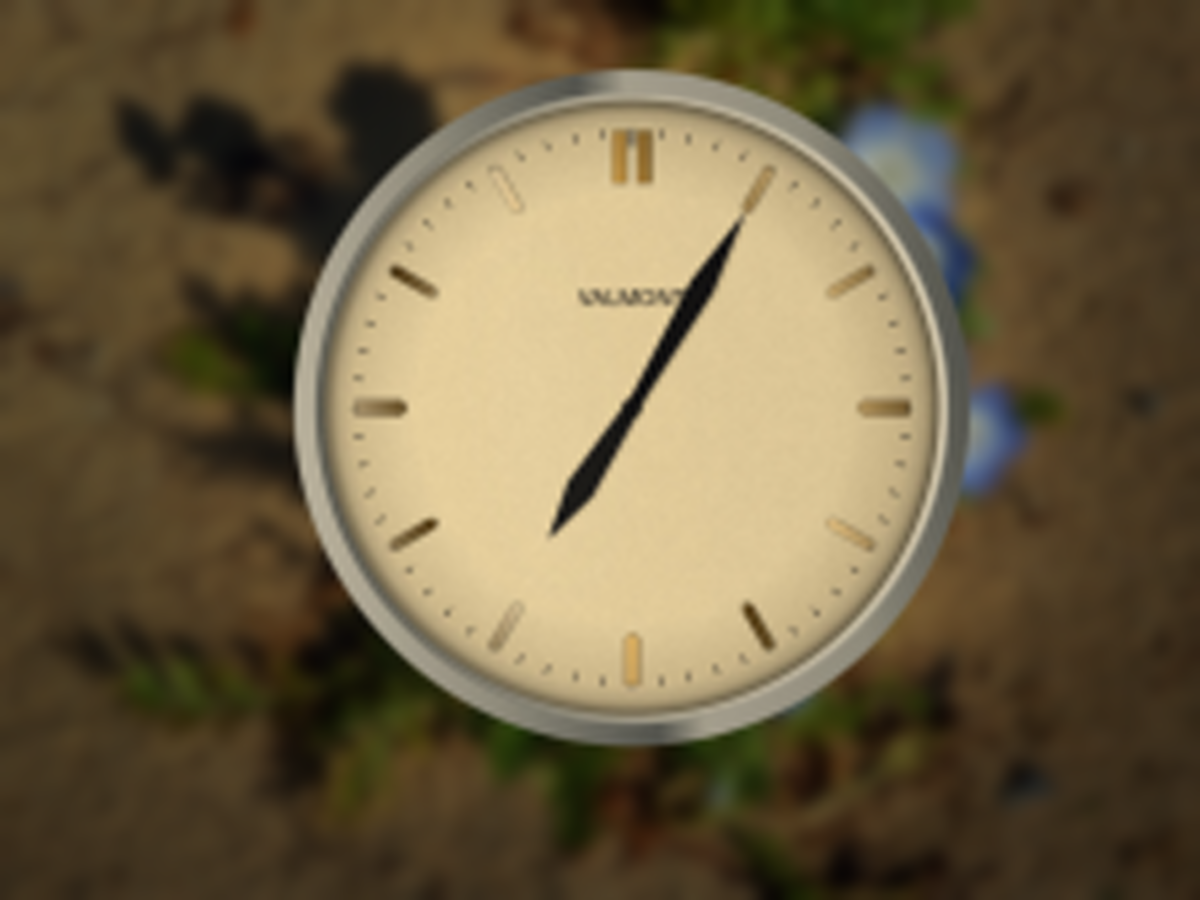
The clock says 7:05
